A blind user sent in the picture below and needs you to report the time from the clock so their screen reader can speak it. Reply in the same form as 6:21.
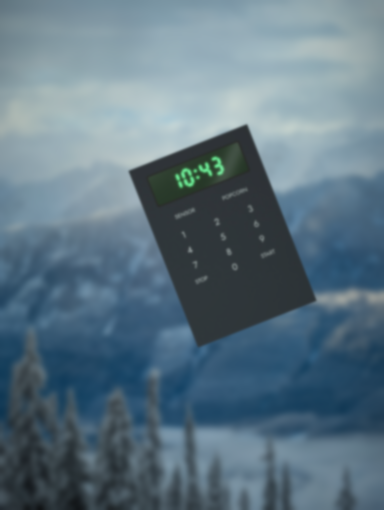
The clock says 10:43
